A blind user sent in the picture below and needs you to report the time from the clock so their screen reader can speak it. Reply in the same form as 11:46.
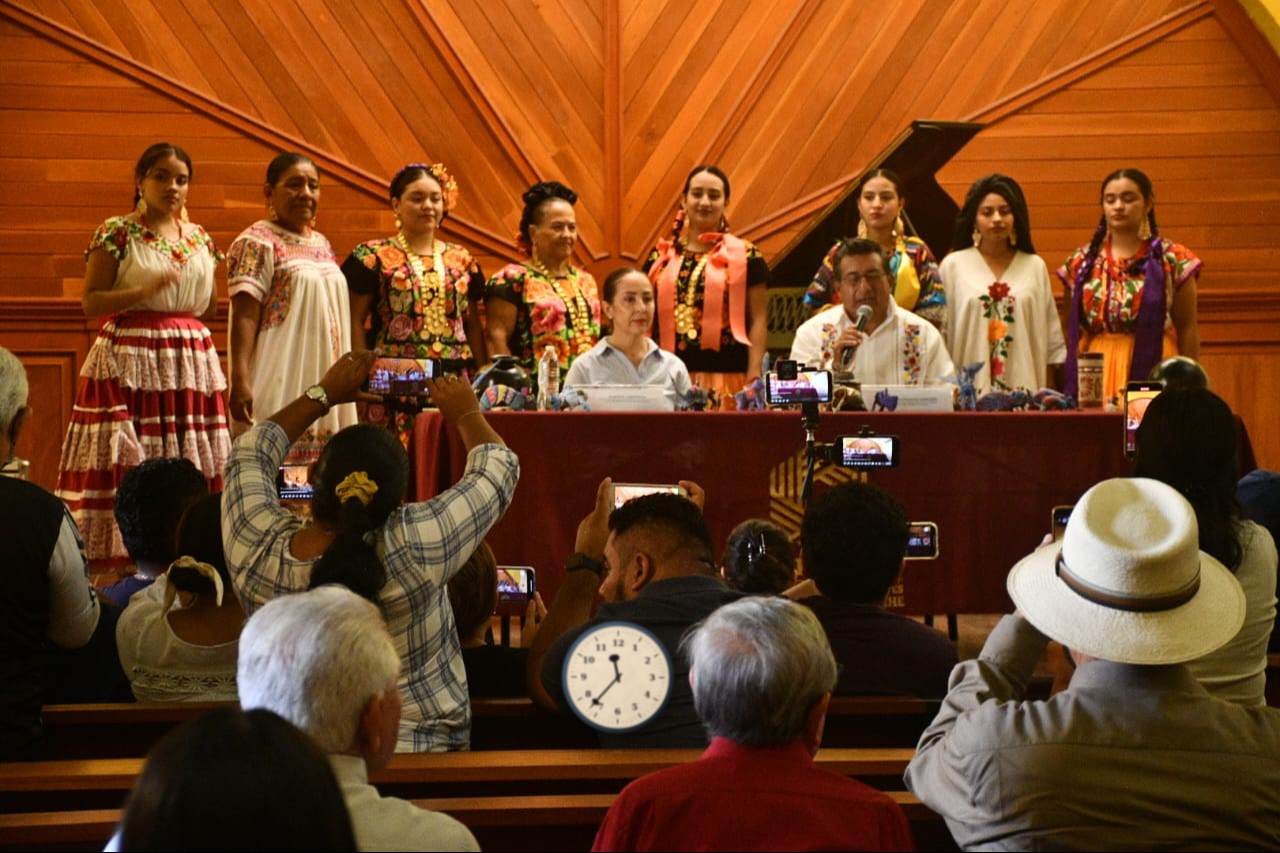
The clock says 11:37
